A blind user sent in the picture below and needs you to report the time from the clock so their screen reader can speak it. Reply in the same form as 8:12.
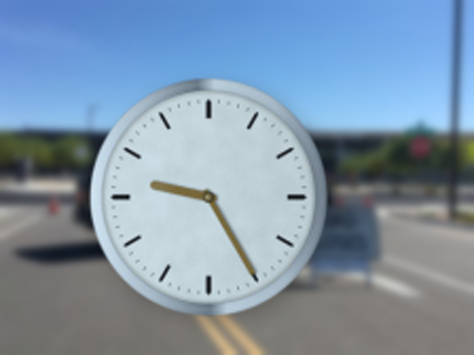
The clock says 9:25
